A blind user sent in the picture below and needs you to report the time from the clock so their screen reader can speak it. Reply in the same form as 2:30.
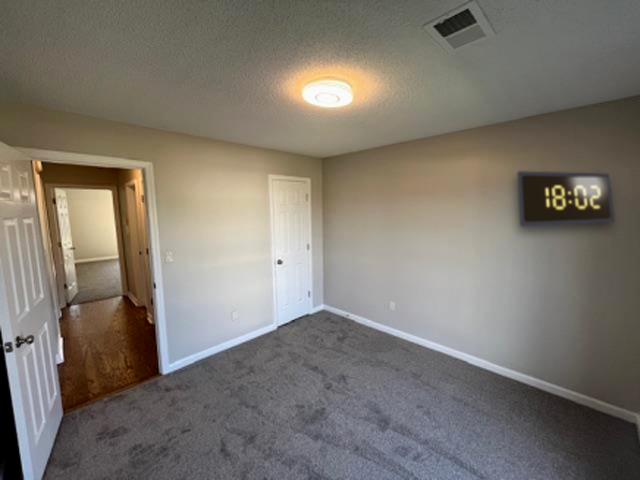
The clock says 18:02
